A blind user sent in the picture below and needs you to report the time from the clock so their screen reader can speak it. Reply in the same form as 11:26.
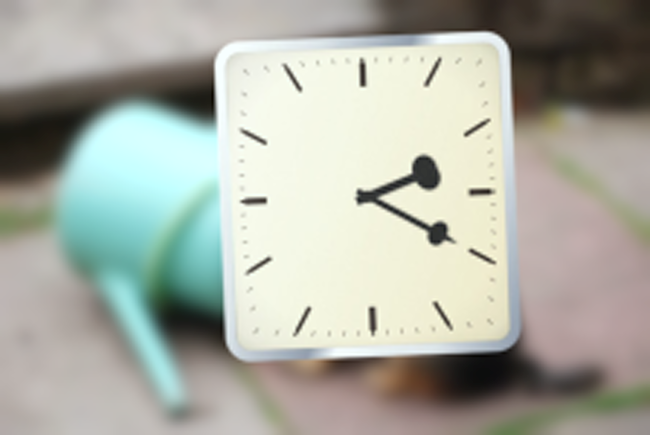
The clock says 2:20
